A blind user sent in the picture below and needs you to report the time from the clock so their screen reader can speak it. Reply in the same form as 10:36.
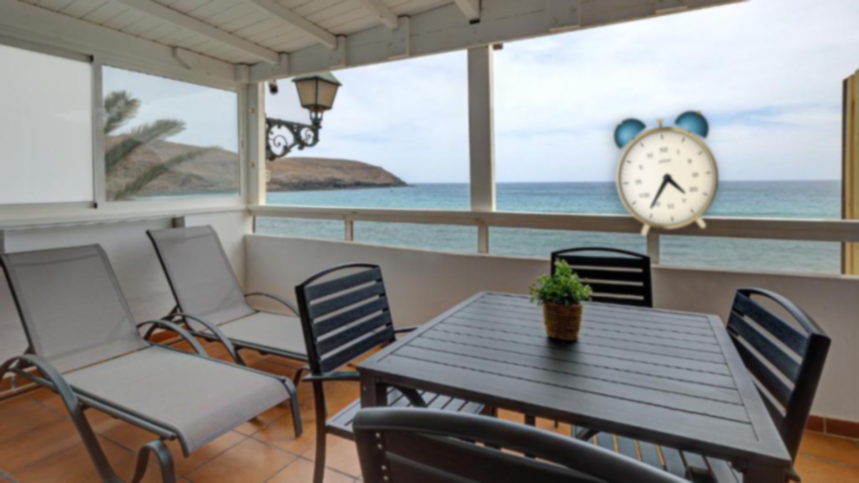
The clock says 4:36
